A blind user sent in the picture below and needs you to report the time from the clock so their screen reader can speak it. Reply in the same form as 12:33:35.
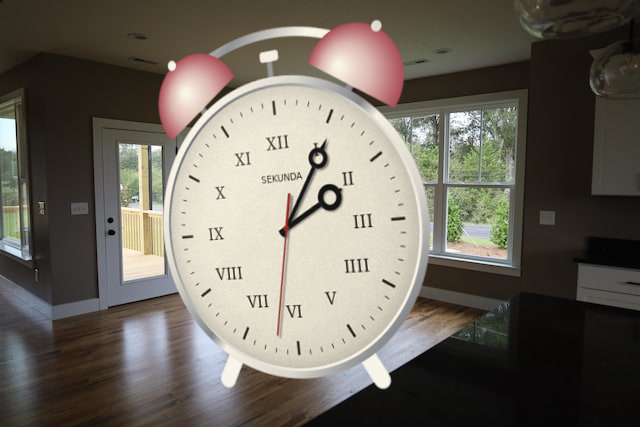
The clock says 2:05:32
